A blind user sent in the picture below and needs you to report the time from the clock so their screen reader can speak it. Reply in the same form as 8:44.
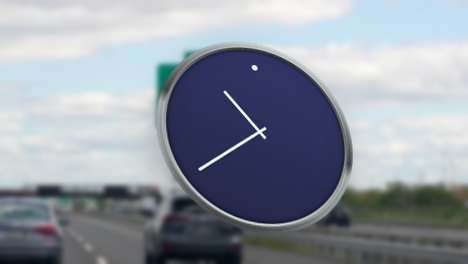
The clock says 10:39
